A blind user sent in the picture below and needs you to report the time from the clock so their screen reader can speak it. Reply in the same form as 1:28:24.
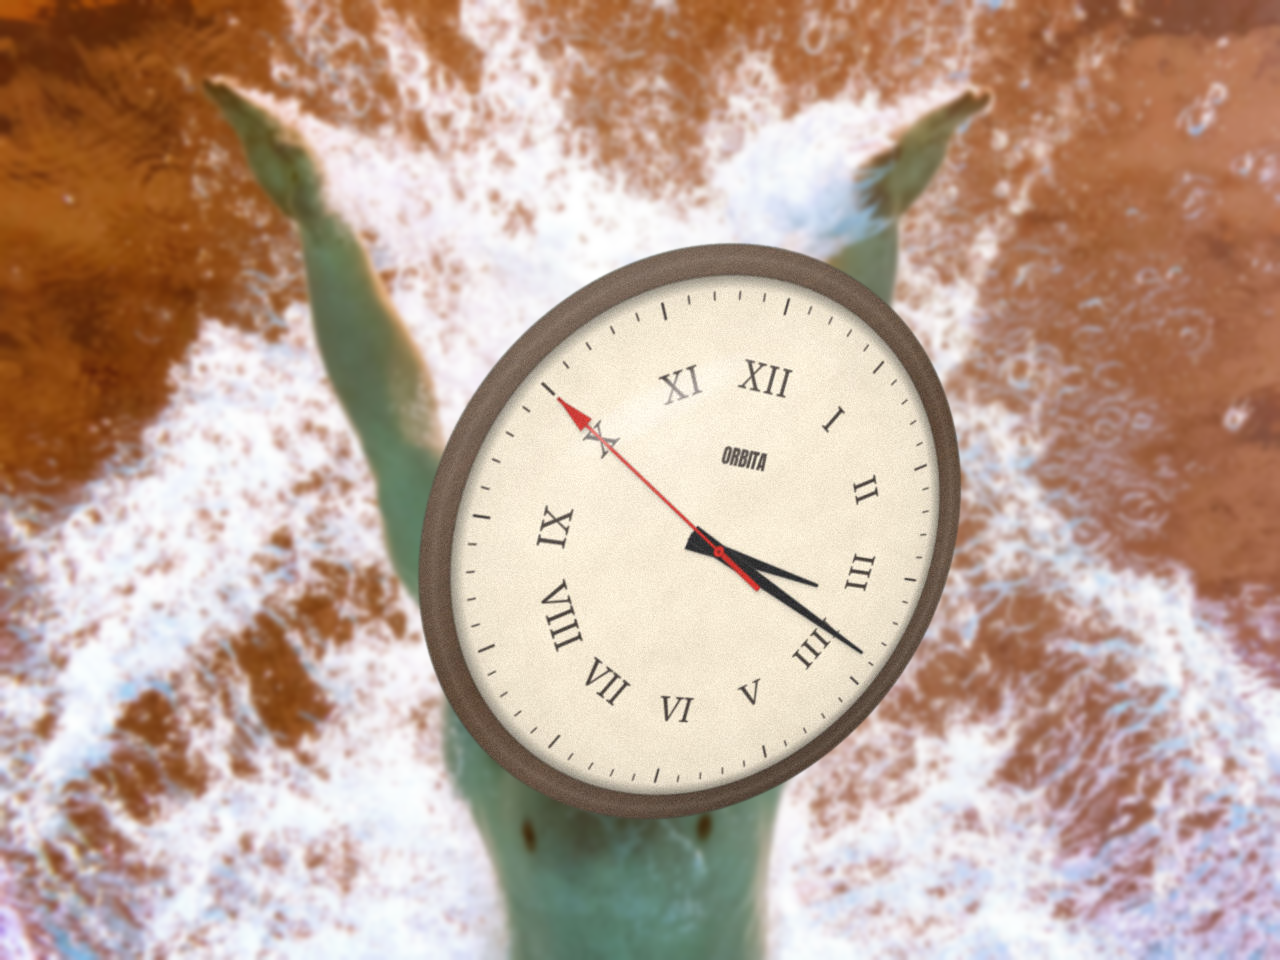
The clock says 3:18:50
